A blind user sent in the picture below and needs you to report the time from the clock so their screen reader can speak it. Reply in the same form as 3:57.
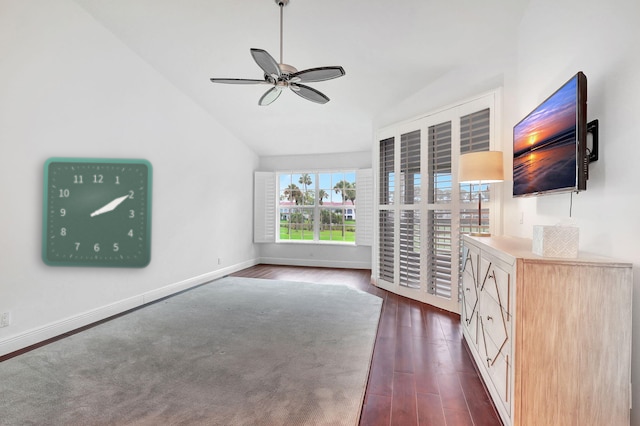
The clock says 2:10
